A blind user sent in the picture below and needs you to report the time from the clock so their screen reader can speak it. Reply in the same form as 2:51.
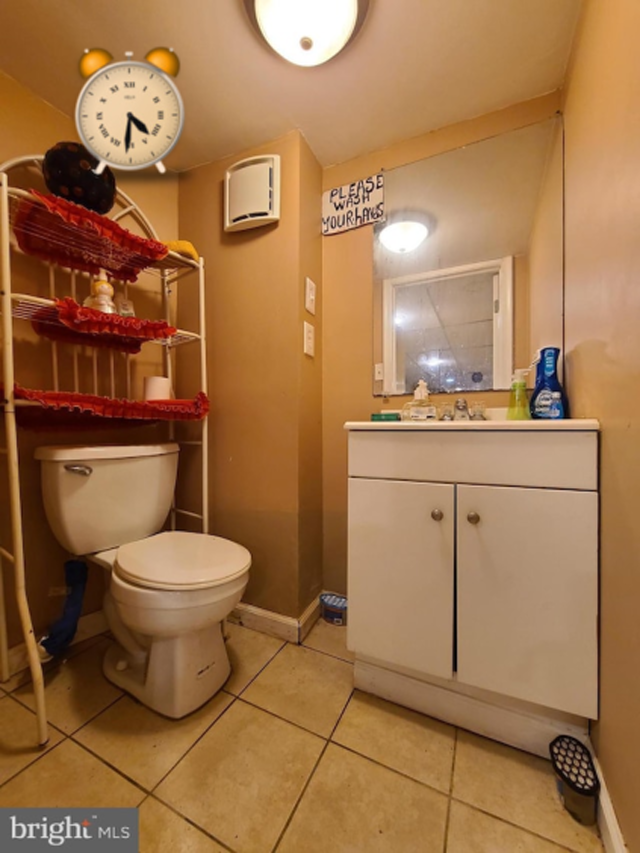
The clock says 4:31
